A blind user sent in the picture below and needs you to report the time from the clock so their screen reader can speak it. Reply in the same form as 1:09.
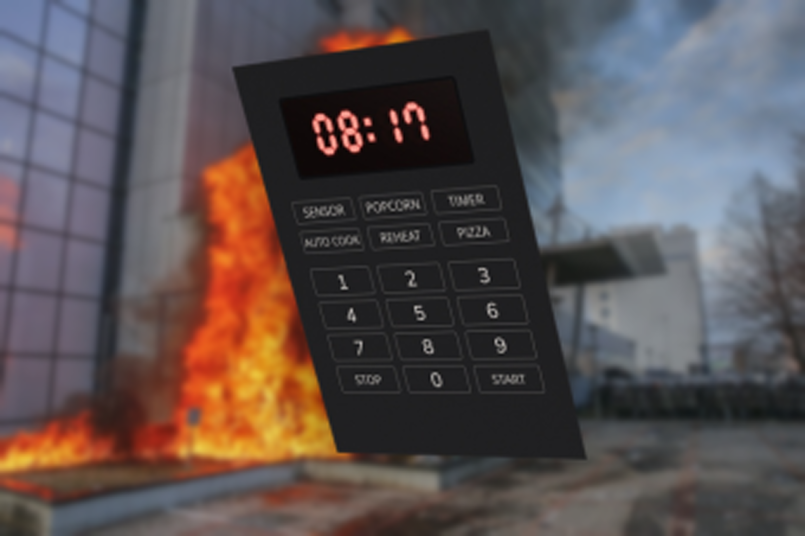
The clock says 8:17
